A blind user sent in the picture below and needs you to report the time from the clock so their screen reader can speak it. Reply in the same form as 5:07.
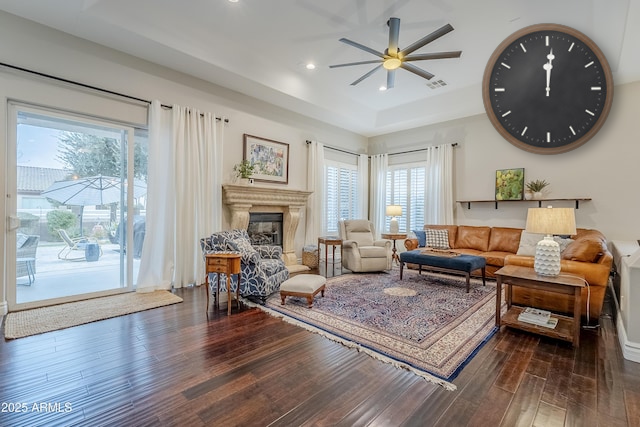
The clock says 12:01
